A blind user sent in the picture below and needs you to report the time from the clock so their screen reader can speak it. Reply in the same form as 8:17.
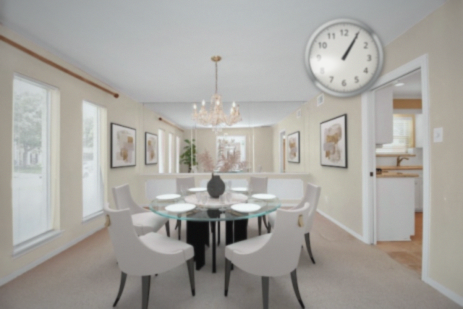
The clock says 1:05
